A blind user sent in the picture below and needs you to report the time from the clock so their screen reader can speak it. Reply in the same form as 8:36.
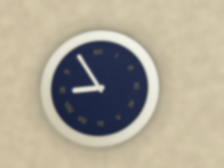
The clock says 8:55
